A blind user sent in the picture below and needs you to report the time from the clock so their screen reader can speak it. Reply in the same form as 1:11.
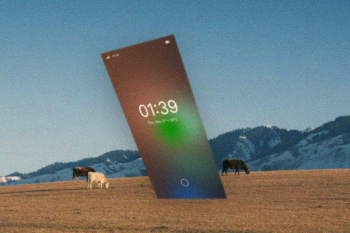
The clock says 1:39
